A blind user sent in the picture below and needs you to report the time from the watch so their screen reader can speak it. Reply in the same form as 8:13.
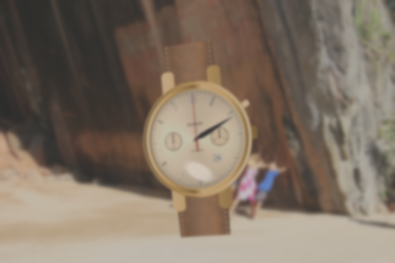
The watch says 2:11
